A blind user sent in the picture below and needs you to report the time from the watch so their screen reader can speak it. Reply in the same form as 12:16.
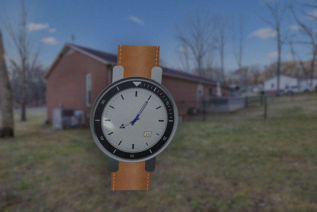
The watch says 8:05
